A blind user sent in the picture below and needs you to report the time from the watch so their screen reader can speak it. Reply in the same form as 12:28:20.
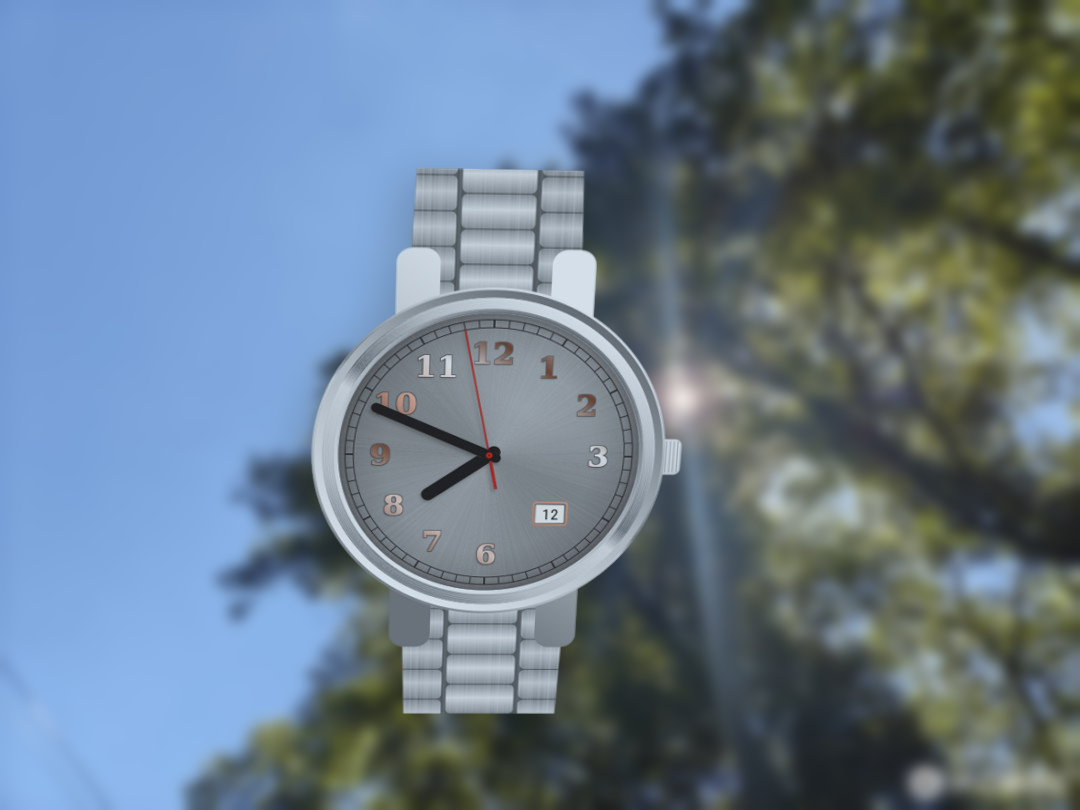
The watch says 7:48:58
